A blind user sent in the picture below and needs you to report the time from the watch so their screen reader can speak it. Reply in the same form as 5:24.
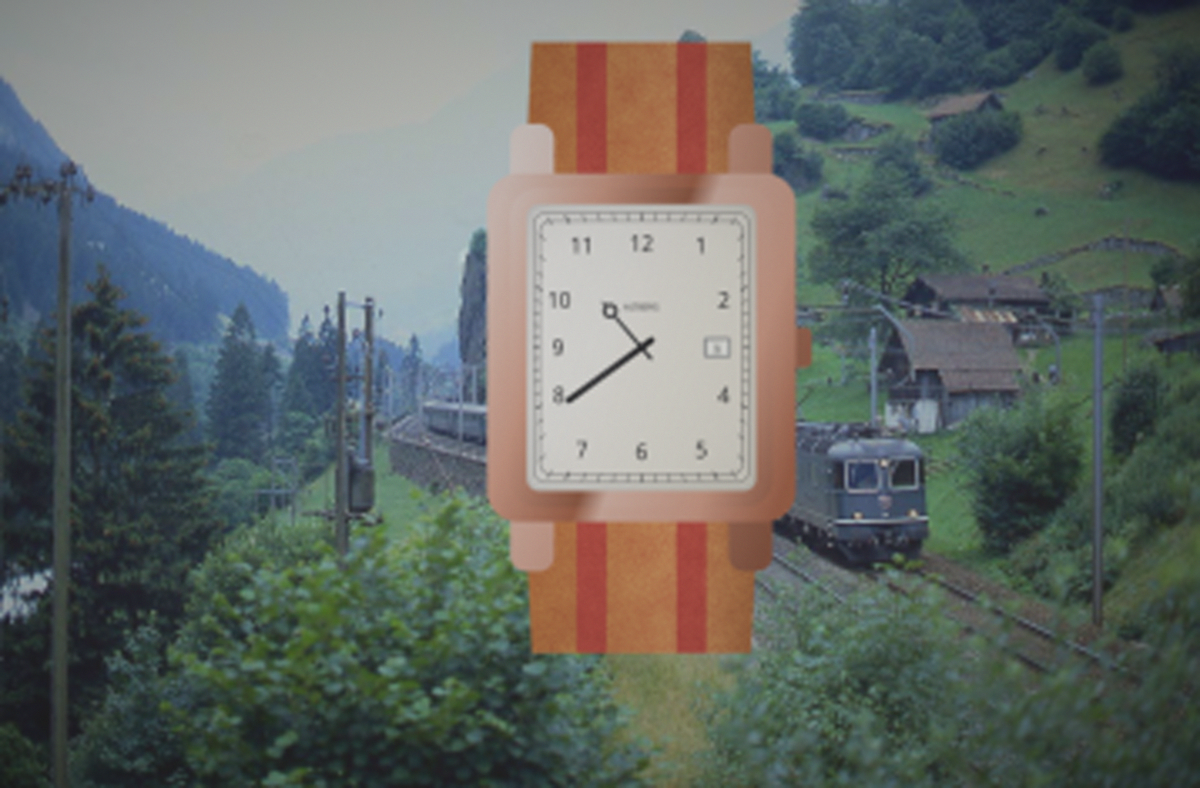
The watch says 10:39
